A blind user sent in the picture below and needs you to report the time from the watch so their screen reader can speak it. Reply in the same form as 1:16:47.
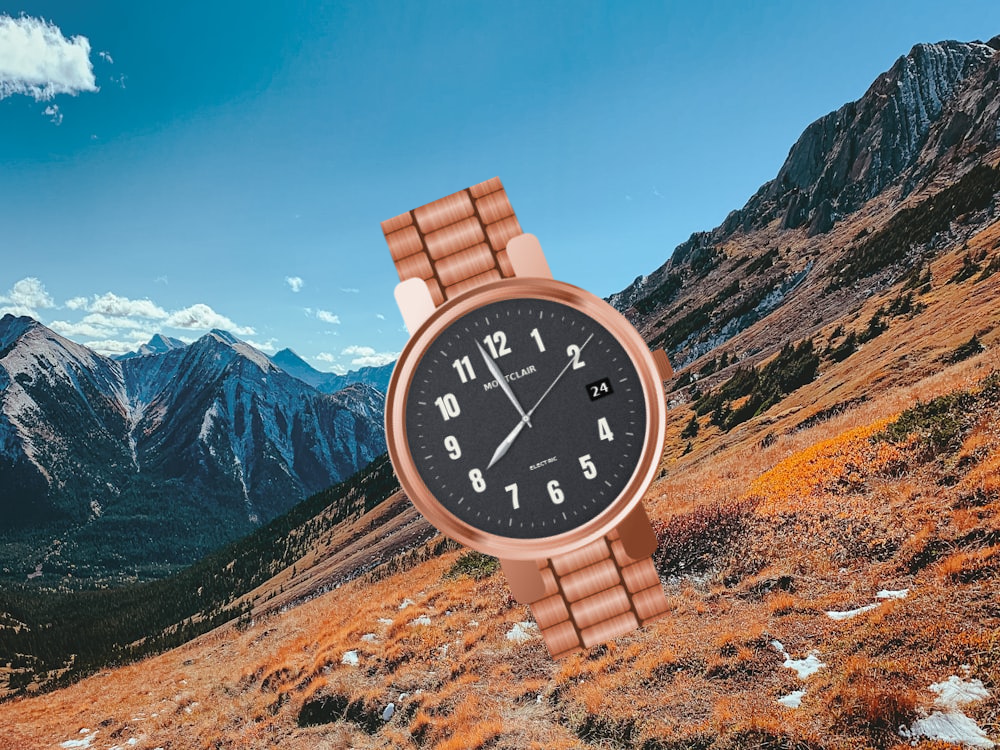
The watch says 7:58:10
